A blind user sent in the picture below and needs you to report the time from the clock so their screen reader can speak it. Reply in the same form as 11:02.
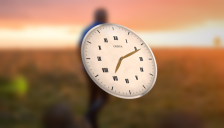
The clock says 7:11
